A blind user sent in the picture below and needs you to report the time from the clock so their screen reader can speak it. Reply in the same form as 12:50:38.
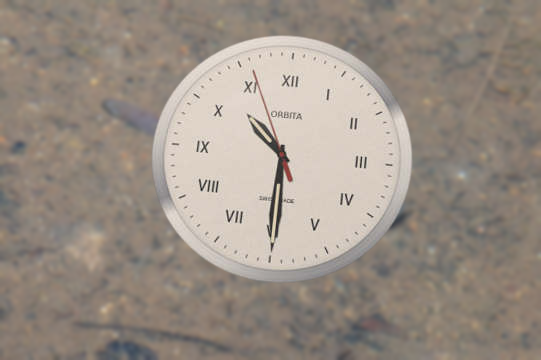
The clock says 10:29:56
